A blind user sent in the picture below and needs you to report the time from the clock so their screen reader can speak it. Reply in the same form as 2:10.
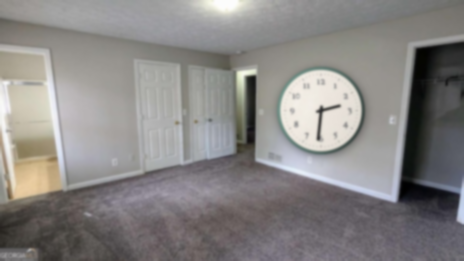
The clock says 2:31
